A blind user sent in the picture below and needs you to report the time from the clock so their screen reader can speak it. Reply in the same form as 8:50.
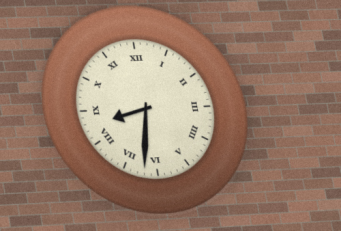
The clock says 8:32
